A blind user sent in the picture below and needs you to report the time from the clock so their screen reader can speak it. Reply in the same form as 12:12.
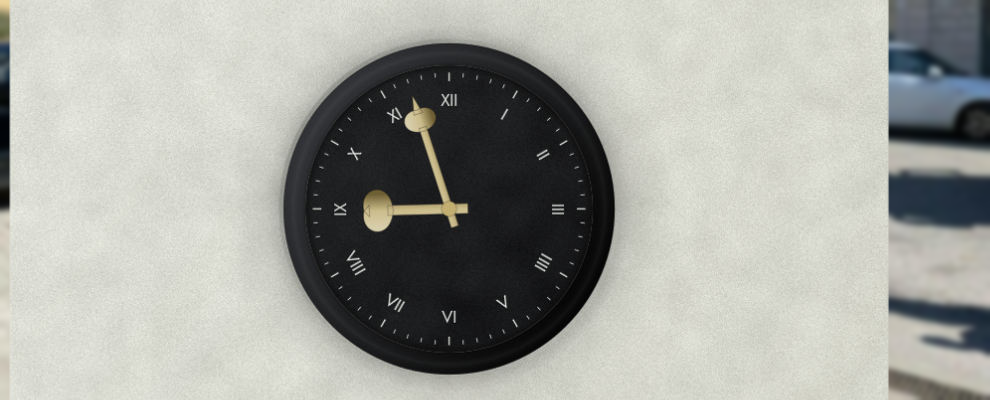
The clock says 8:57
